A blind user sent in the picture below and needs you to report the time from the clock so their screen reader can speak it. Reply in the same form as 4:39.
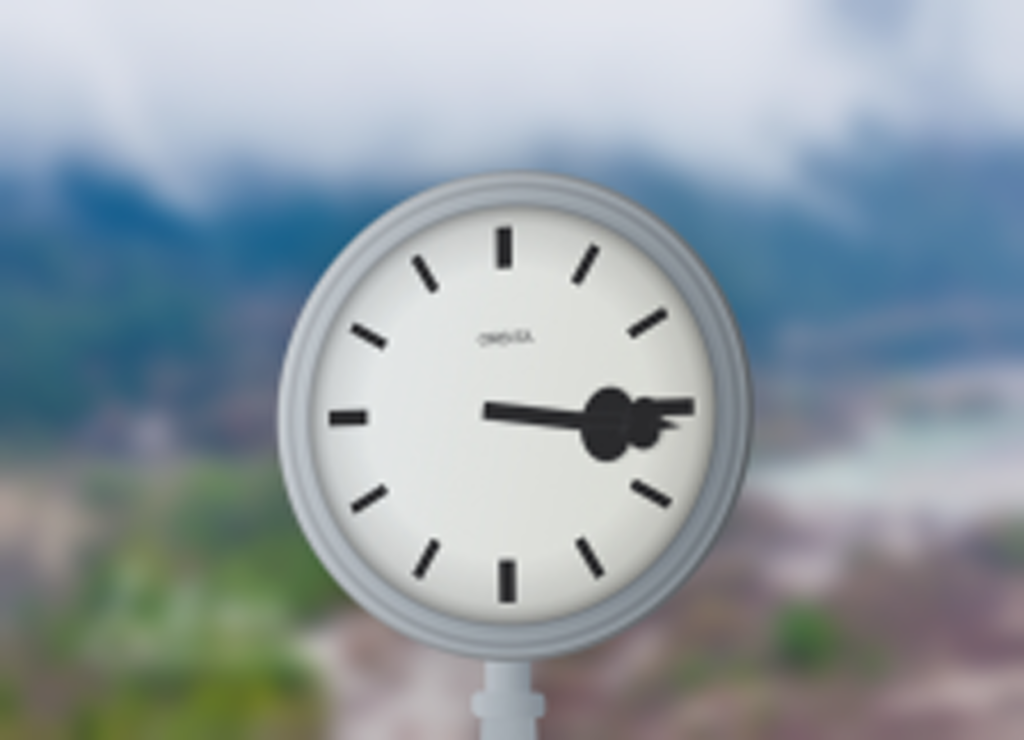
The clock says 3:16
